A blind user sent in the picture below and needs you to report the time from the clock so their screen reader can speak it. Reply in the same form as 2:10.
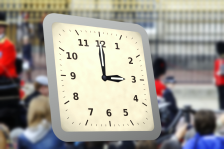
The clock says 3:00
